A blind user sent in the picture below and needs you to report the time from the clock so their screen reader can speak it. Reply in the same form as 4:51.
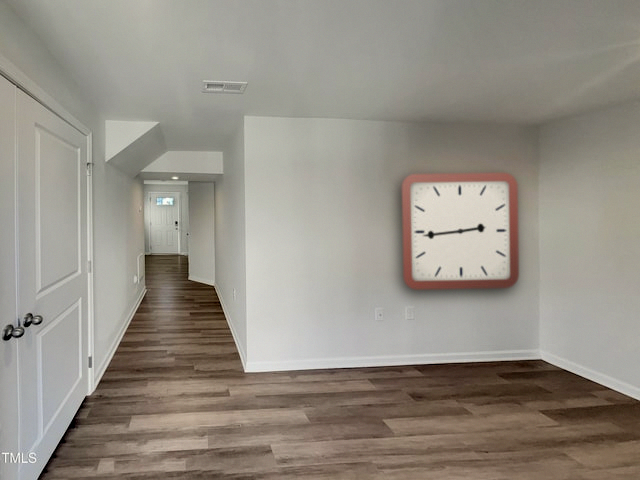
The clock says 2:44
